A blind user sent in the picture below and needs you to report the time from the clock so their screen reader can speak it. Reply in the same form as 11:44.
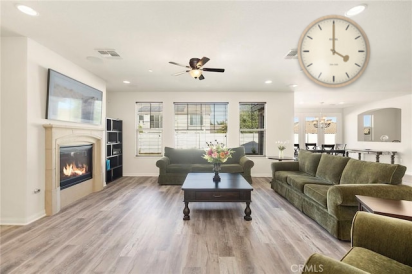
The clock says 4:00
